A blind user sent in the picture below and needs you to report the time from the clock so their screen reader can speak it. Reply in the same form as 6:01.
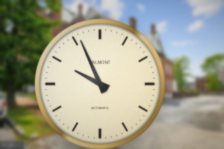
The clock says 9:56
